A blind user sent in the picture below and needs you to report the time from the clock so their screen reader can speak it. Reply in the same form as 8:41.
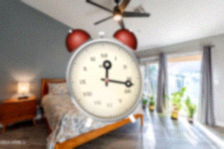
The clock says 12:17
